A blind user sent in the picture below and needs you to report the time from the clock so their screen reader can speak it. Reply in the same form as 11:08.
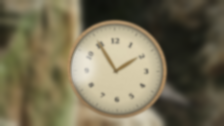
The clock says 1:55
